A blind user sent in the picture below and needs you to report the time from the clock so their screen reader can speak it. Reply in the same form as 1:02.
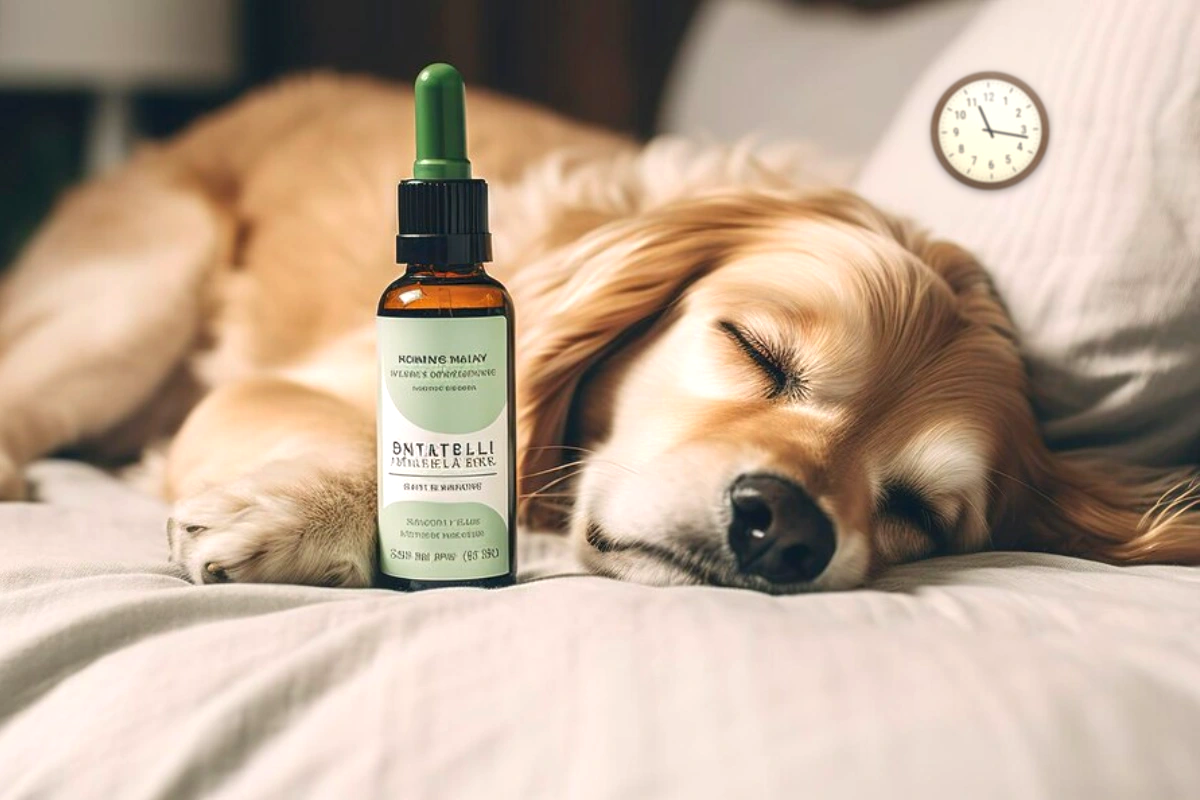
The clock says 11:17
